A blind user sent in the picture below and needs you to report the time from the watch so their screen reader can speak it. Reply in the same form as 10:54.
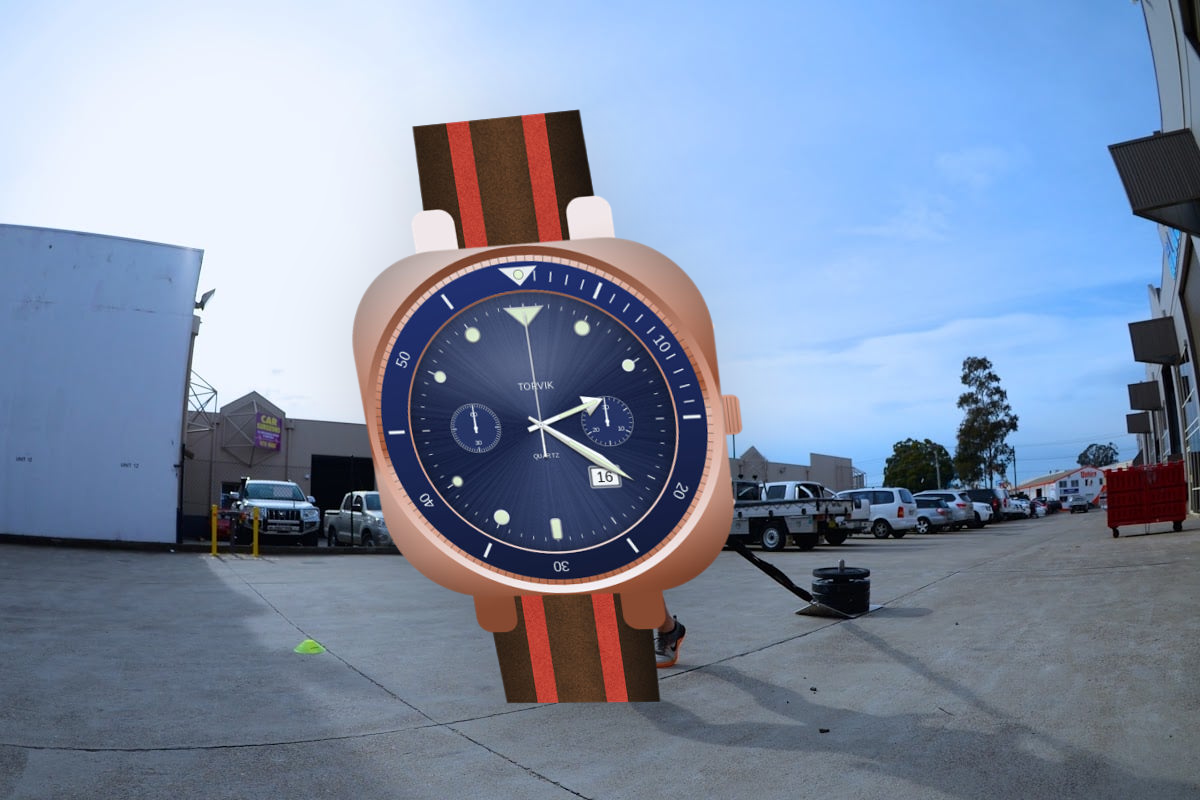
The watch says 2:21
